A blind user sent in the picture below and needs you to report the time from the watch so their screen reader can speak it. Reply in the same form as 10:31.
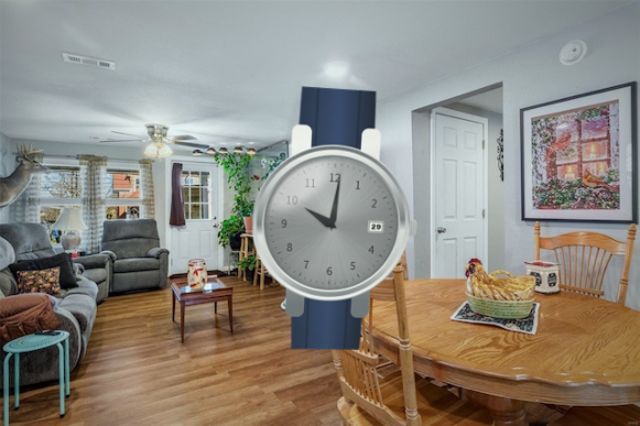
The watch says 10:01
